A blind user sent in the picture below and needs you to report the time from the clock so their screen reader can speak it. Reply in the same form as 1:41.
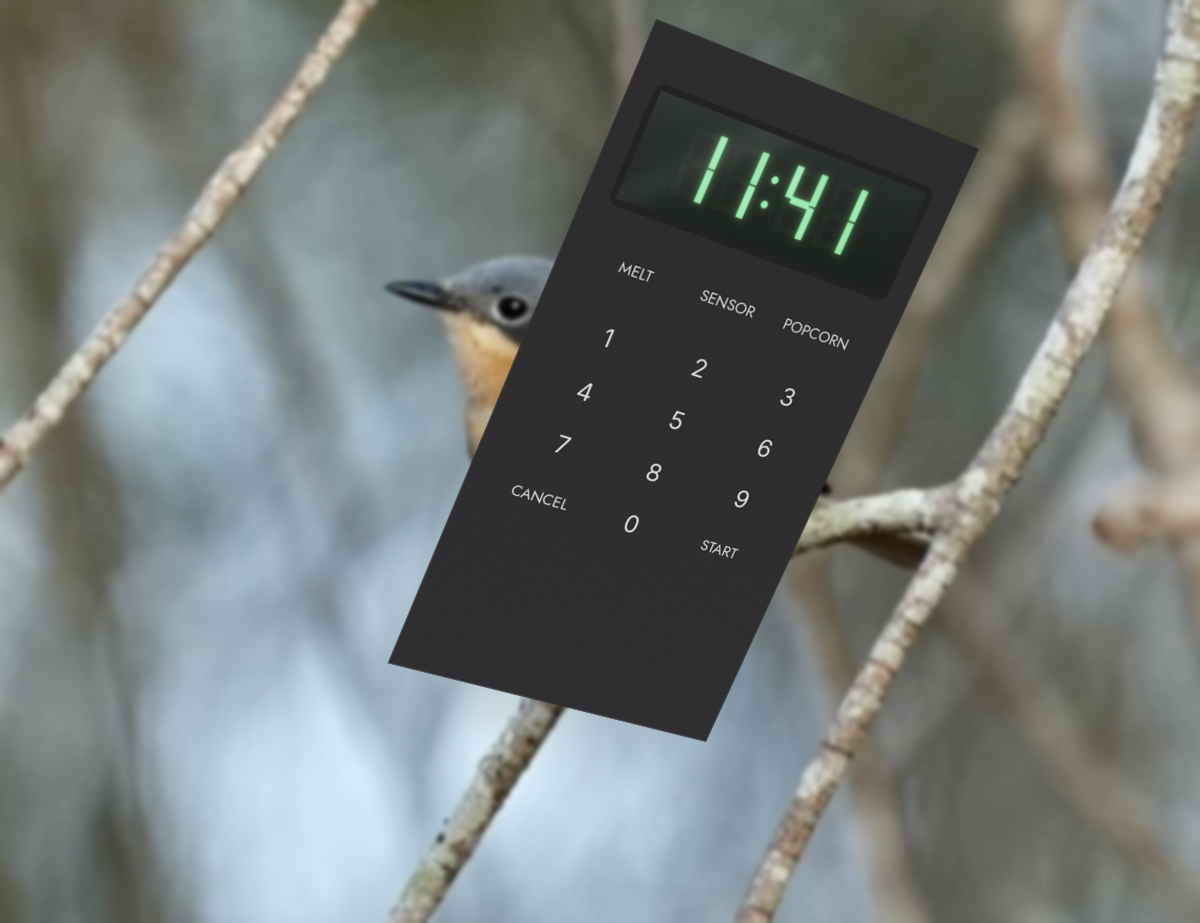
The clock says 11:41
